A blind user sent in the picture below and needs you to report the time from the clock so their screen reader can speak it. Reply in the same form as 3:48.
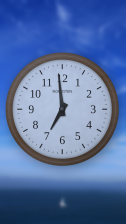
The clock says 6:59
